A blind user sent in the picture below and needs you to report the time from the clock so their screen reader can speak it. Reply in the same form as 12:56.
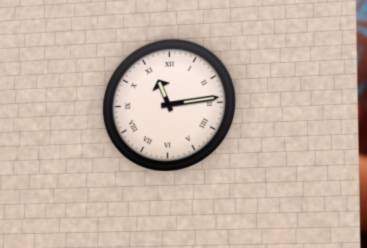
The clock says 11:14
